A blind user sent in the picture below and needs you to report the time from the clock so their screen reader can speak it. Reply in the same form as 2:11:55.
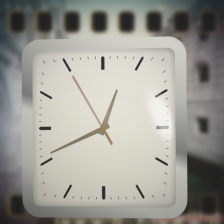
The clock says 12:40:55
